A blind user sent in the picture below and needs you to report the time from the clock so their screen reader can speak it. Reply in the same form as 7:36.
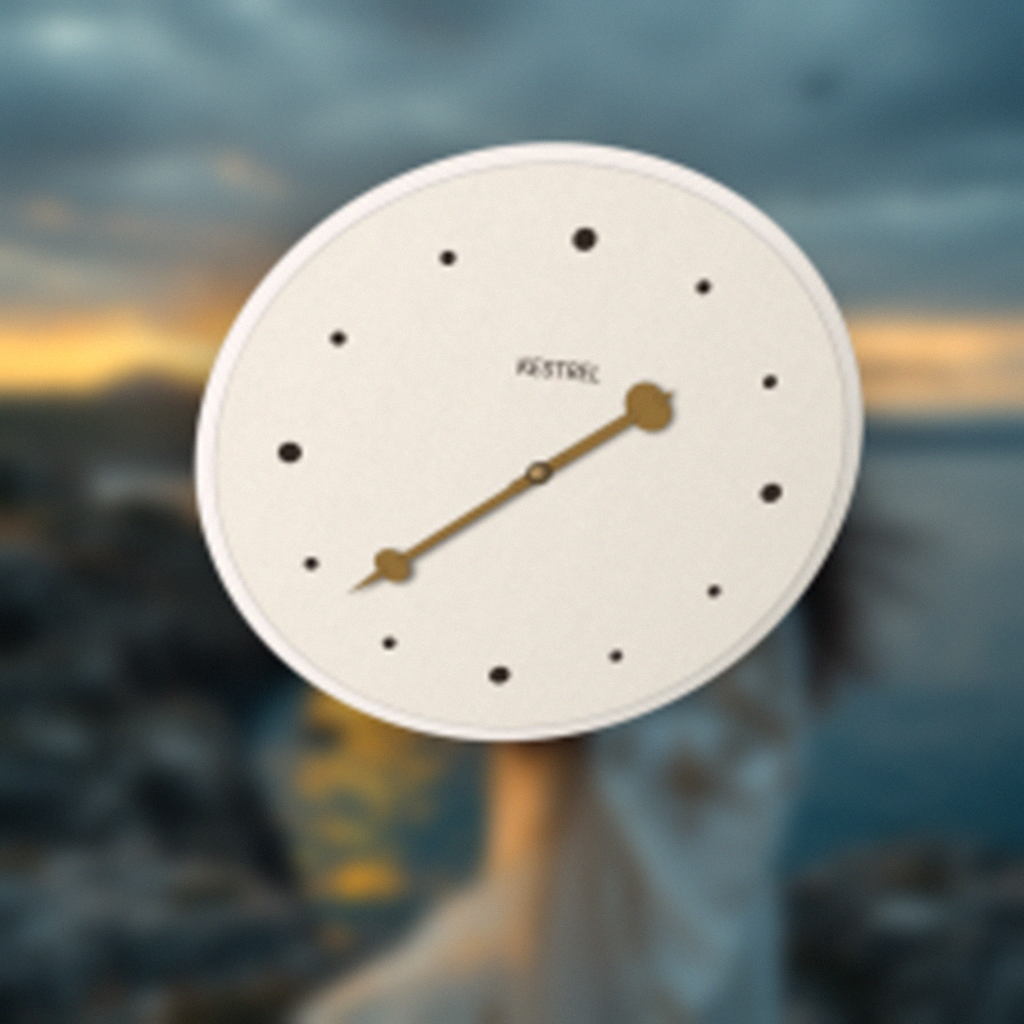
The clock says 1:38
